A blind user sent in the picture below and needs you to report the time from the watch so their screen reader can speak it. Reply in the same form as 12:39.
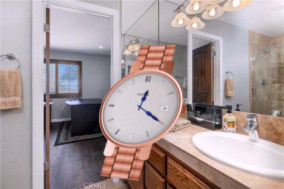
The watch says 12:20
